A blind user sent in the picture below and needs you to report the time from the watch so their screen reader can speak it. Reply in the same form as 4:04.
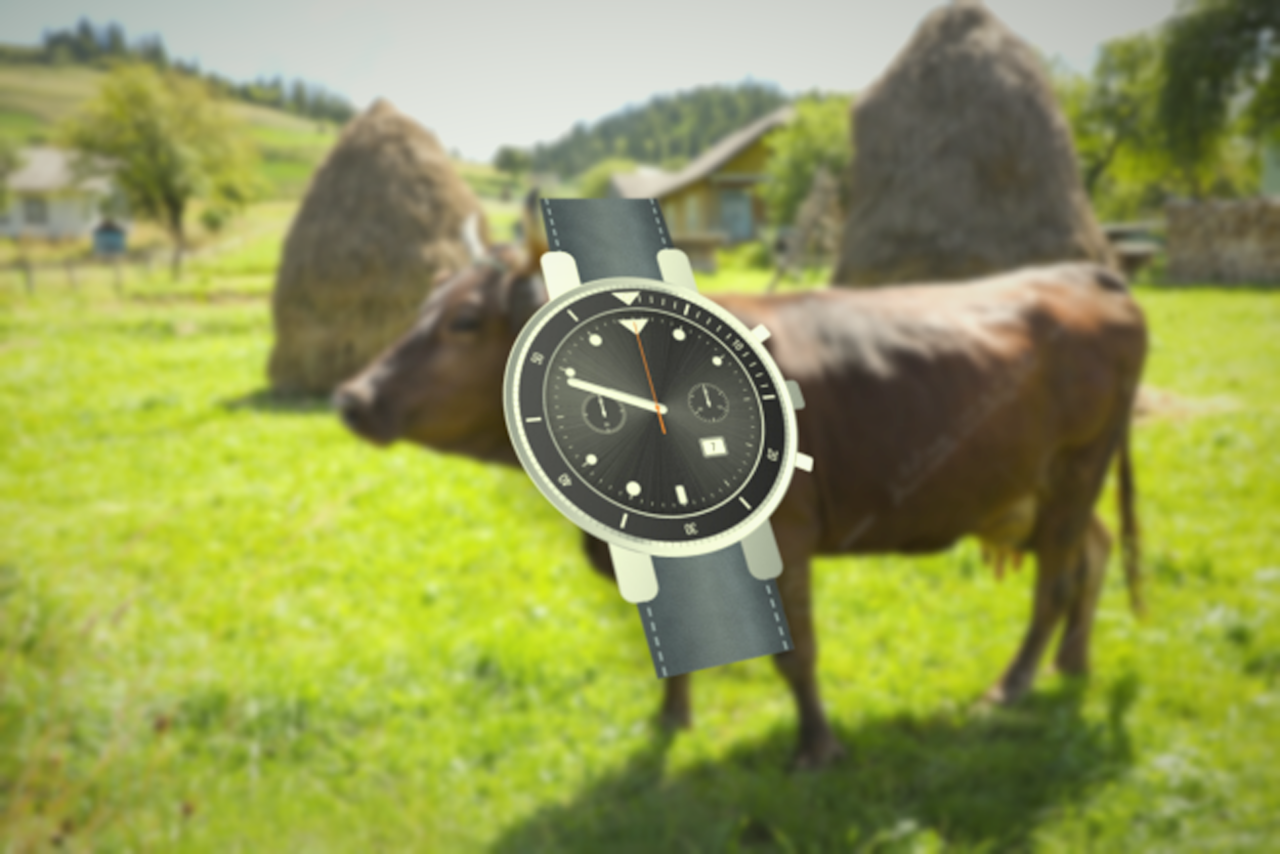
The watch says 9:49
